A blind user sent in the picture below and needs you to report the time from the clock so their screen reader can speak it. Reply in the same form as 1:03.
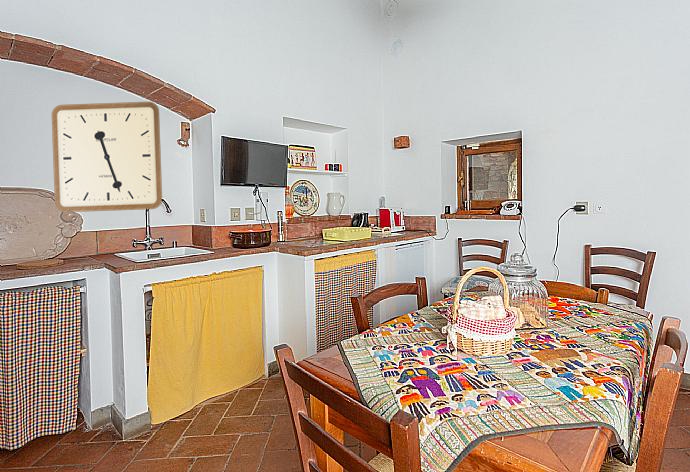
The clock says 11:27
